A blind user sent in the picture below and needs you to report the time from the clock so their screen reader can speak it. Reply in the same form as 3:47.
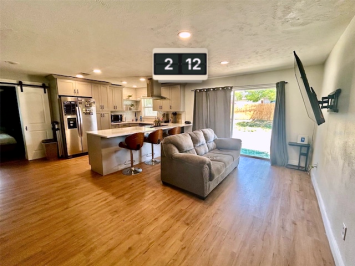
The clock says 2:12
